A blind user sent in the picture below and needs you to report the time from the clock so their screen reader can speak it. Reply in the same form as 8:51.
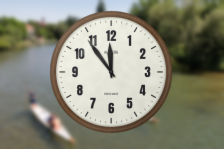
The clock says 11:54
